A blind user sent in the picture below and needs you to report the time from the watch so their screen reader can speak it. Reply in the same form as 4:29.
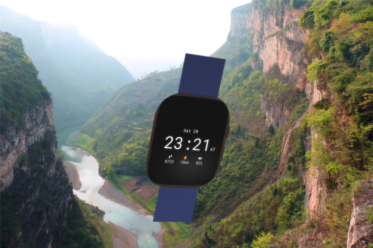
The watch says 23:21
